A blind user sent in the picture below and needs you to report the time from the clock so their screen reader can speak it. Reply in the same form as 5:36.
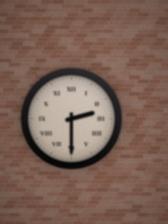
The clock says 2:30
